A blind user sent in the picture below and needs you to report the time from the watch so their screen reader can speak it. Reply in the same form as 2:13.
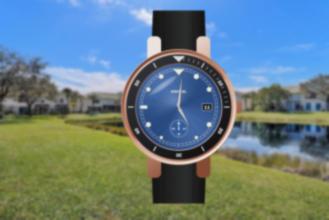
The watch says 5:01
